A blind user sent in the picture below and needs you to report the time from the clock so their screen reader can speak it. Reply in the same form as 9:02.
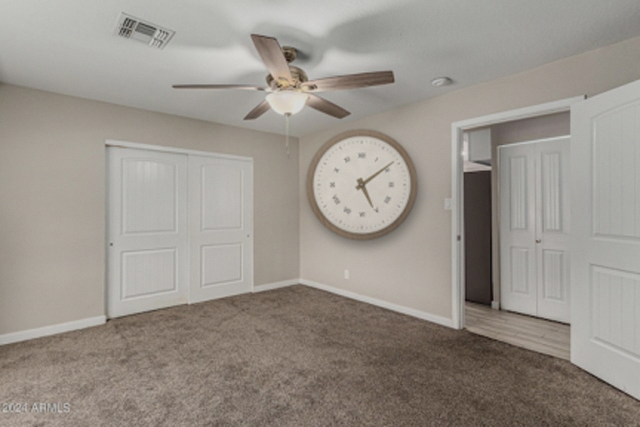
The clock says 5:09
